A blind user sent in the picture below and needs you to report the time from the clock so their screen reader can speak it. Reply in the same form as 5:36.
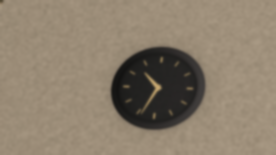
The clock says 10:34
